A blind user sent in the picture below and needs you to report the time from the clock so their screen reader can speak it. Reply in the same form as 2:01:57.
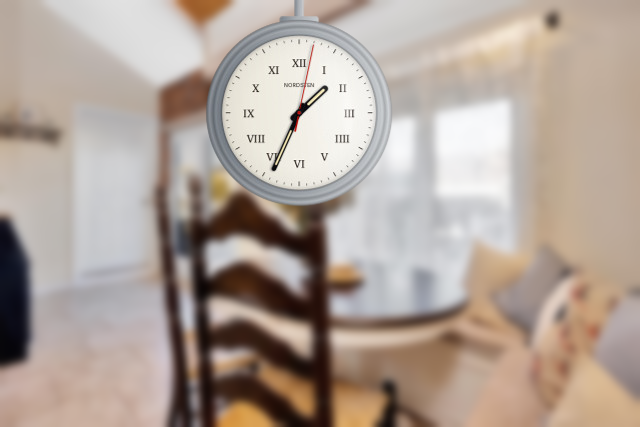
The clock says 1:34:02
